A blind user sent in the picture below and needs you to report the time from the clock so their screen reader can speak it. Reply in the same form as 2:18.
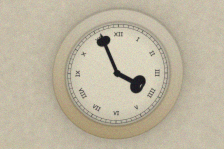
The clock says 3:56
